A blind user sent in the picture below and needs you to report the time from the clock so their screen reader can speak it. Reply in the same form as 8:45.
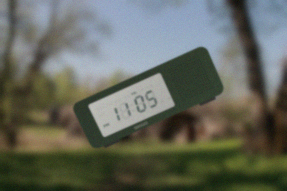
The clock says 11:05
